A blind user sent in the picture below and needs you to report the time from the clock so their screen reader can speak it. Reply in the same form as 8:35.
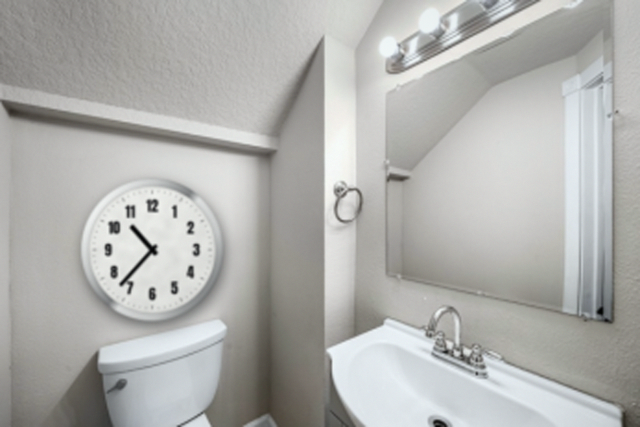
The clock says 10:37
